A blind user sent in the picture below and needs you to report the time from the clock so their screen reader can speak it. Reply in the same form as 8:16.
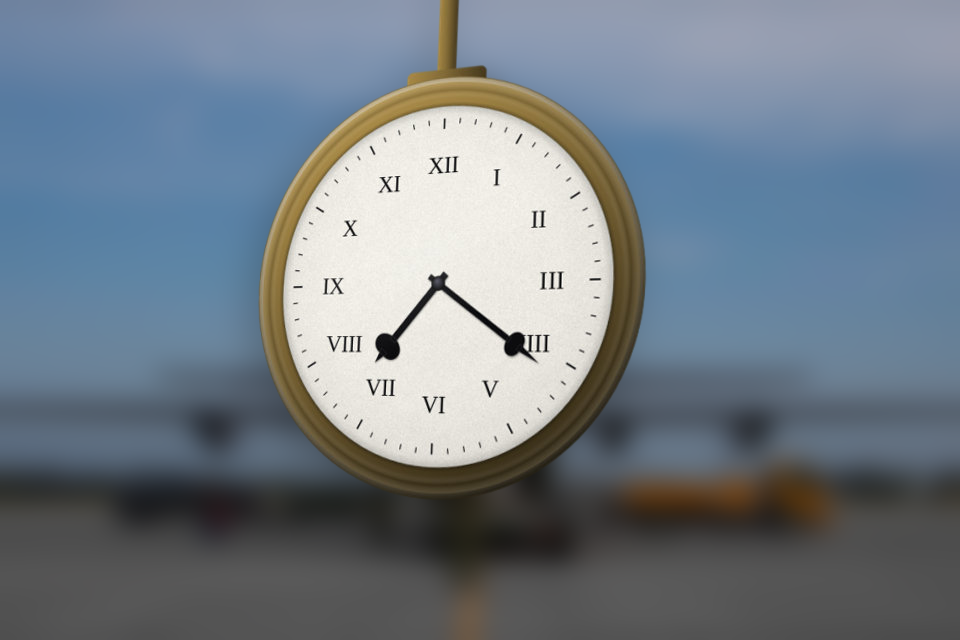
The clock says 7:21
